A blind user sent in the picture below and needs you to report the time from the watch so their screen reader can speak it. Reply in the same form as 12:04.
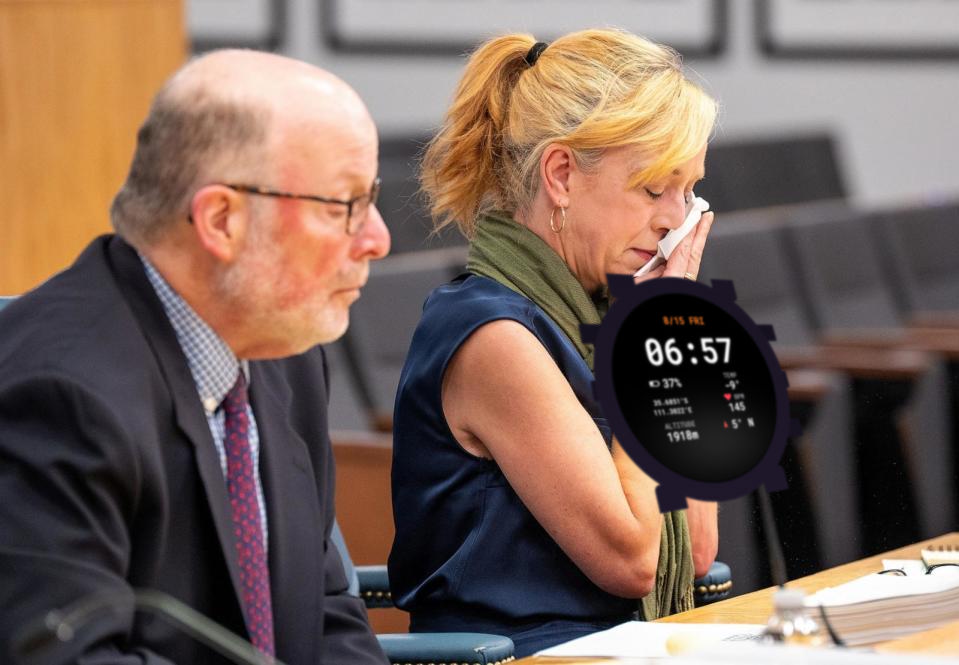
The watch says 6:57
